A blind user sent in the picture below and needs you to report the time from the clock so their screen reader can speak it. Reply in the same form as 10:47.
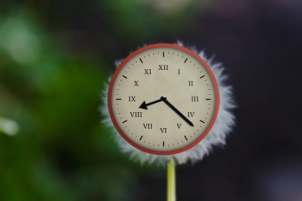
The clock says 8:22
